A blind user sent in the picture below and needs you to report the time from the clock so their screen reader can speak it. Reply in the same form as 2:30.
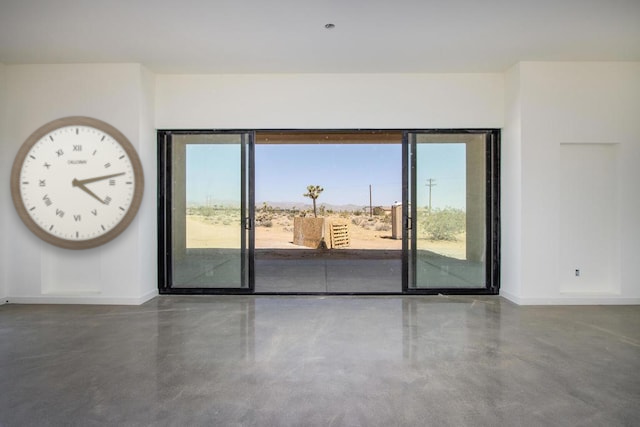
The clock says 4:13
